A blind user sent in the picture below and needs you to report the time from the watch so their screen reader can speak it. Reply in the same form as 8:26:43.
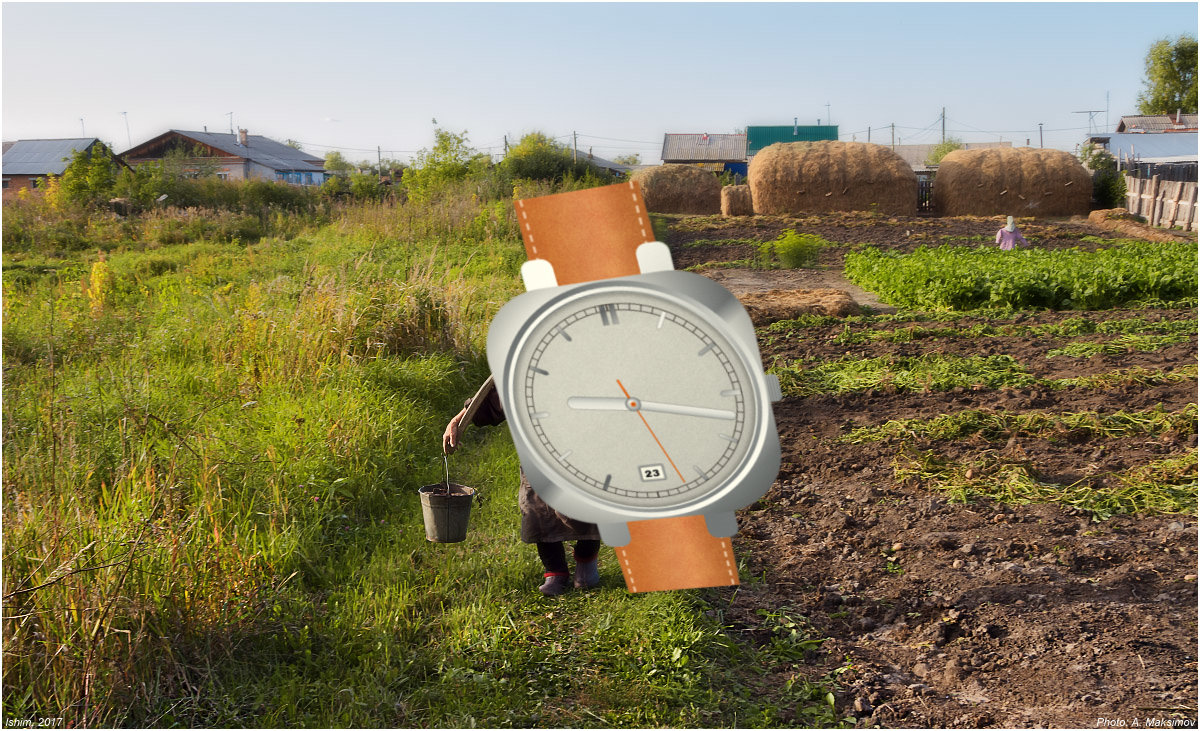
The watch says 9:17:27
